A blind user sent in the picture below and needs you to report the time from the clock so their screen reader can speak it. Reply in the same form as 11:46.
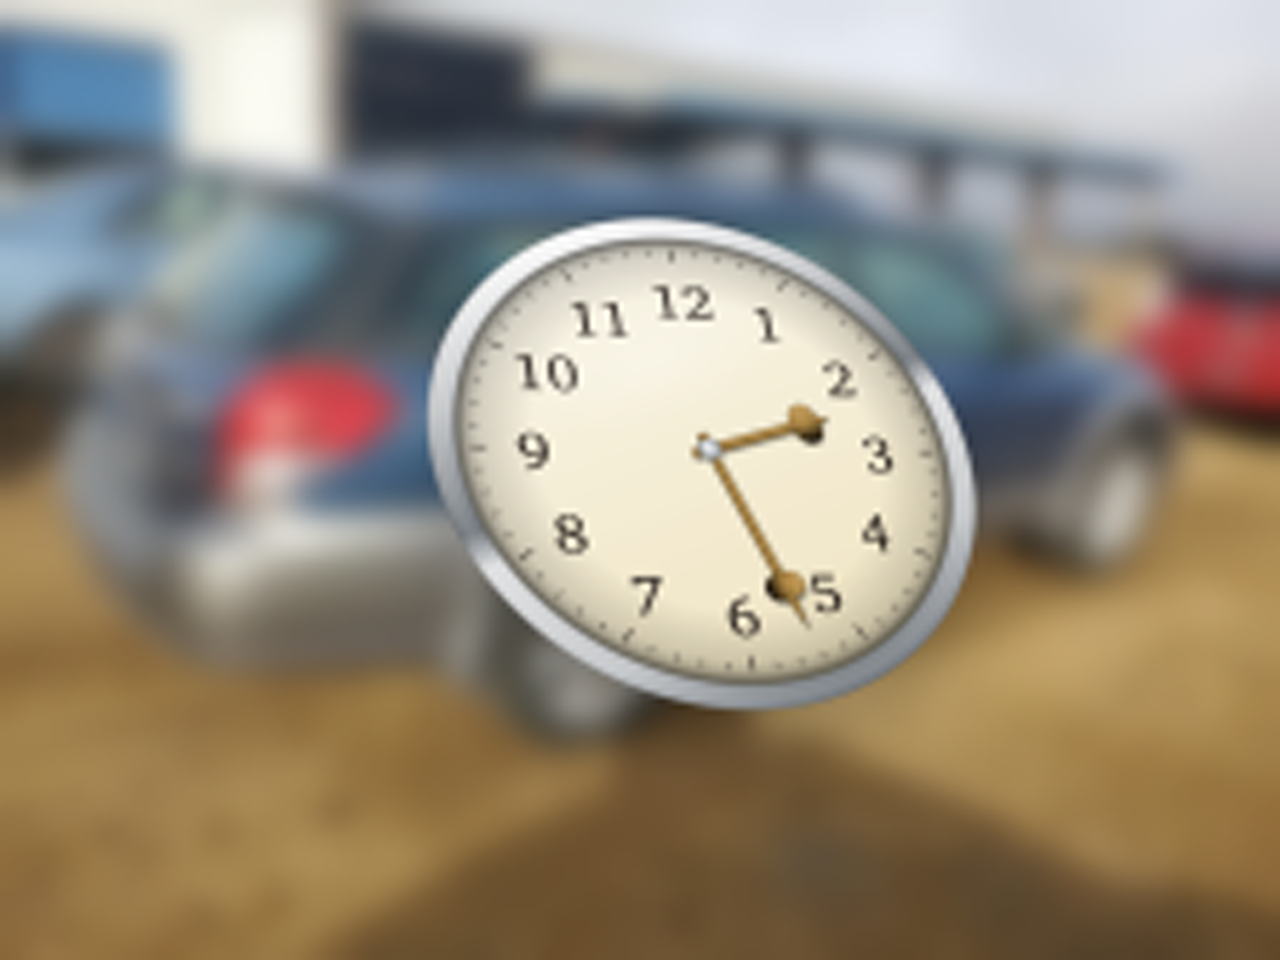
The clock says 2:27
